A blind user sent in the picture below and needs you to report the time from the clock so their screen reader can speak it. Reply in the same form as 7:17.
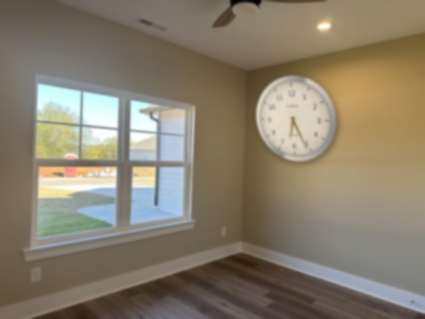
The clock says 6:26
